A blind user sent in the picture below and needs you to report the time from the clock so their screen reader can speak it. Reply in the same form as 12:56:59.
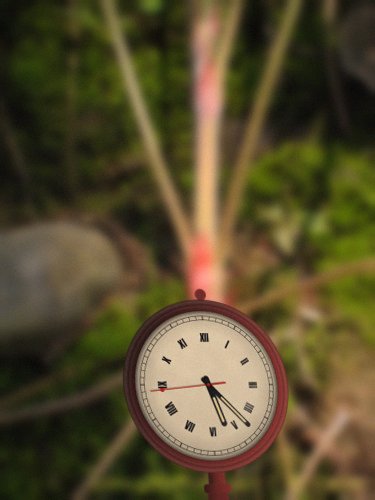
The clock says 5:22:44
